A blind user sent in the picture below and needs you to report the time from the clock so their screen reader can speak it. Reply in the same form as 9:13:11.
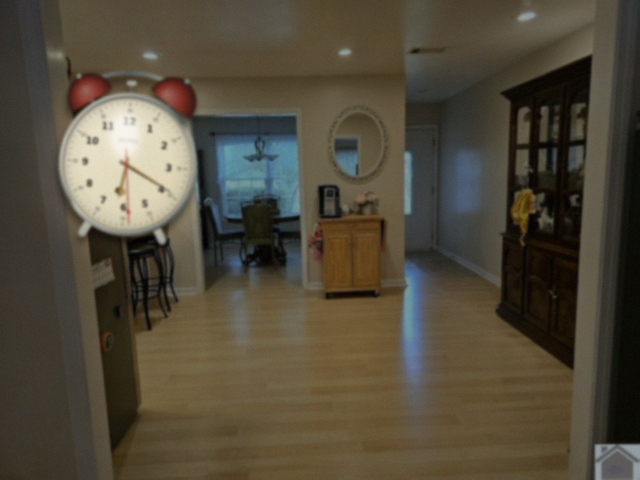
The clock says 6:19:29
